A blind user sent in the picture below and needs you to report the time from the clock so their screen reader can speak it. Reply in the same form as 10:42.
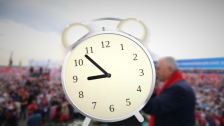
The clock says 8:53
